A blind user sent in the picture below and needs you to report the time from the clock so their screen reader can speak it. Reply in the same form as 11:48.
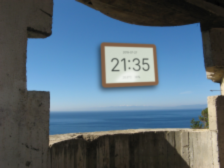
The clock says 21:35
